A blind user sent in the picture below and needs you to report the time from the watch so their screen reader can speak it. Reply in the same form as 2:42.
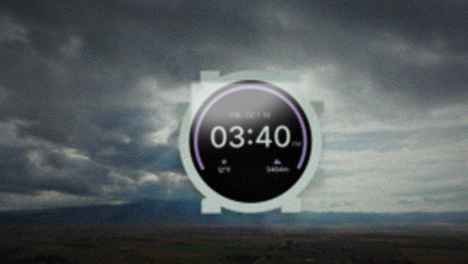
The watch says 3:40
